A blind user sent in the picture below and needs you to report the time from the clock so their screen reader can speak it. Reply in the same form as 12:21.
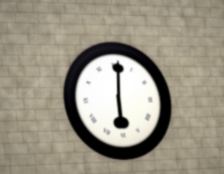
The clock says 6:01
